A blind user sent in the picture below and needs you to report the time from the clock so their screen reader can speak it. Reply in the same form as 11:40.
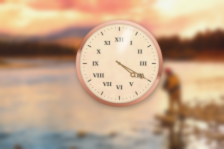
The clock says 4:20
